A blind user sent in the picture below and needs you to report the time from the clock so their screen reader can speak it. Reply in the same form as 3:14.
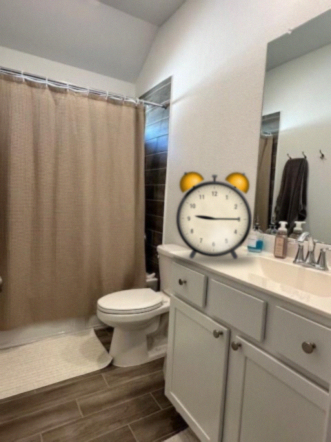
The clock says 9:15
